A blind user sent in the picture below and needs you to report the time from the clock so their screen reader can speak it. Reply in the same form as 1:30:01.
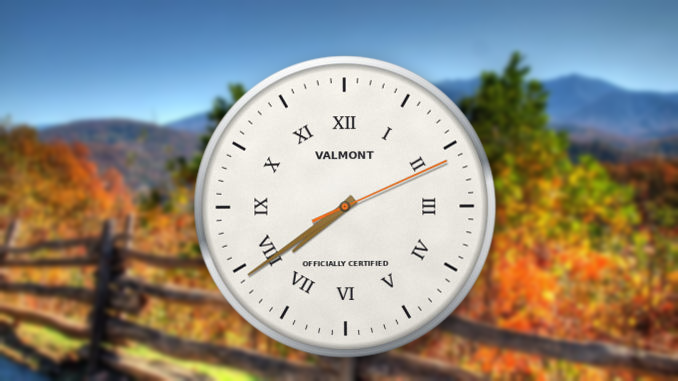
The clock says 7:39:11
